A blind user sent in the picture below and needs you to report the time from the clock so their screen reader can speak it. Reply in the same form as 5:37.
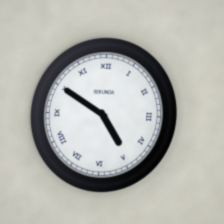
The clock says 4:50
